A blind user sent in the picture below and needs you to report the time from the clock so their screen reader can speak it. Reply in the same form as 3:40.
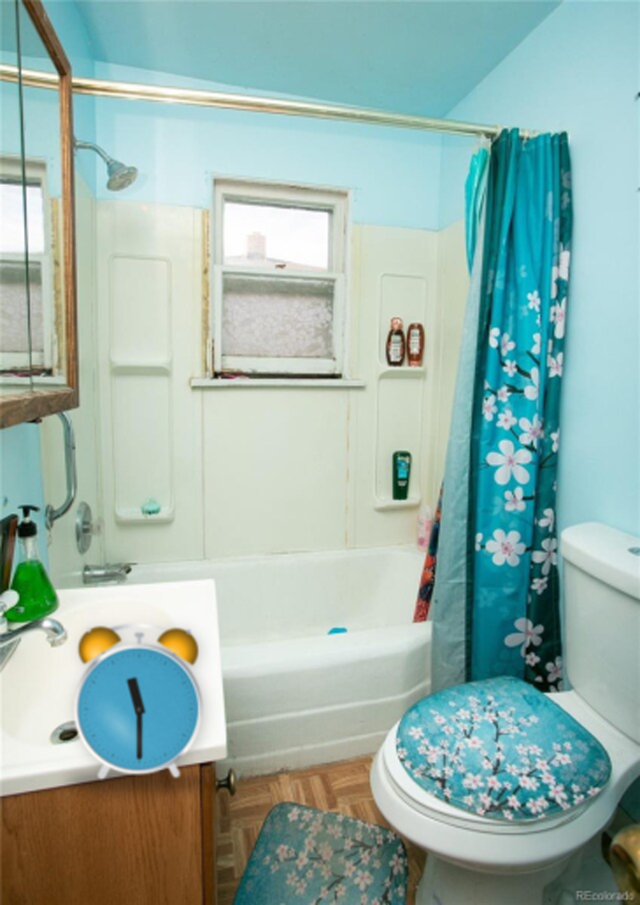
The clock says 11:30
